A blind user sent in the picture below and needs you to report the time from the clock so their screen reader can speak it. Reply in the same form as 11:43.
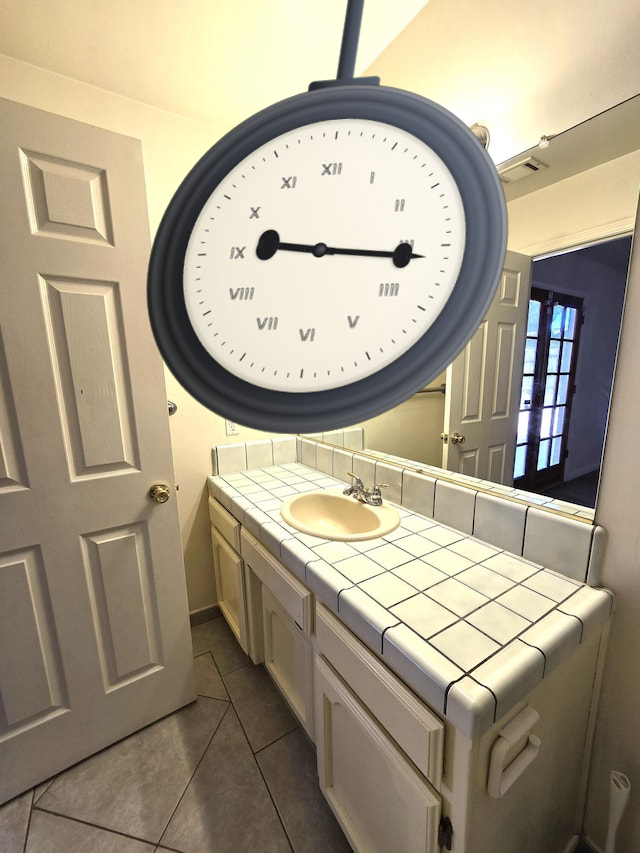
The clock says 9:16
